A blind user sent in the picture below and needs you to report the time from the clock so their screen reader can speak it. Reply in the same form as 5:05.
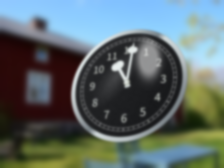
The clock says 11:01
